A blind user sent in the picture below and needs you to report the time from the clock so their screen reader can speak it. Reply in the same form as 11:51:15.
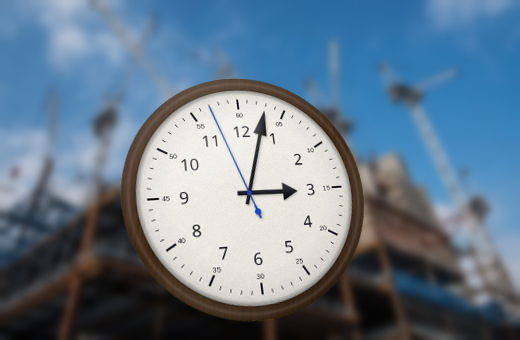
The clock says 3:02:57
